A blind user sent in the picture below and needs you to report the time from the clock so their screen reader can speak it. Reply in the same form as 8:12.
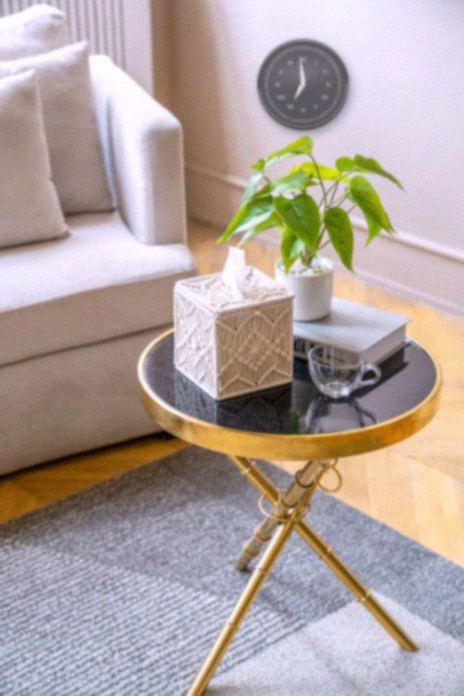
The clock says 6:59
